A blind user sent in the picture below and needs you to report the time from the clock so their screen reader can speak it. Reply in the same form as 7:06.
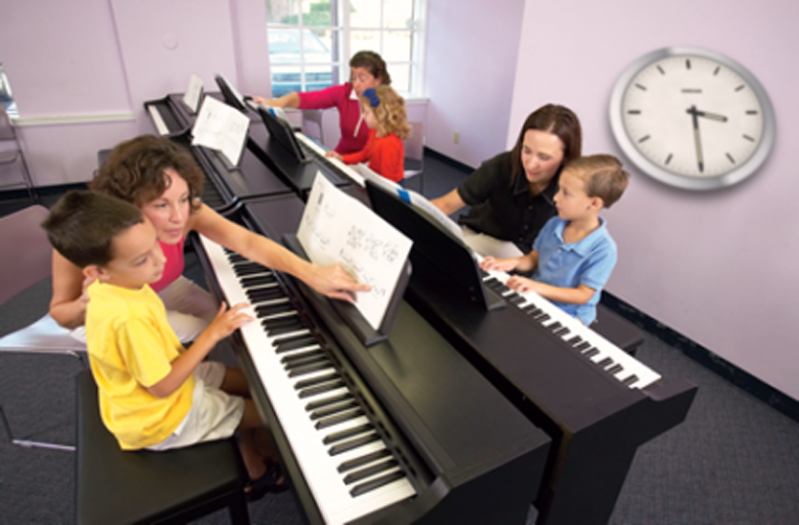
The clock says 3:30
